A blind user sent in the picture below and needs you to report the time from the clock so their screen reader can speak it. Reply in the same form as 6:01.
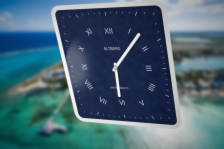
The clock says 6:07
